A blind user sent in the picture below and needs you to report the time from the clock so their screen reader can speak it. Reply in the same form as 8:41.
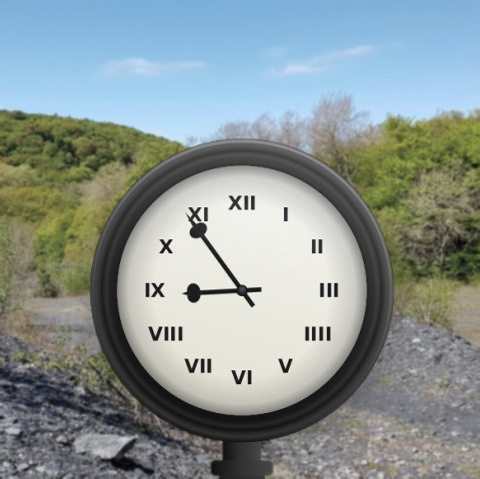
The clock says 8:54
